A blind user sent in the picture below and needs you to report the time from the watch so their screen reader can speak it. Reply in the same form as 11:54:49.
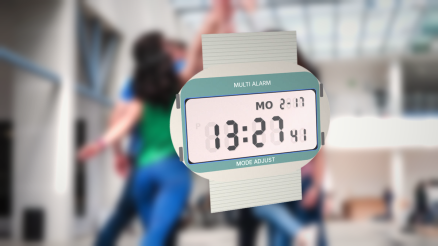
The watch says 13:27:41
